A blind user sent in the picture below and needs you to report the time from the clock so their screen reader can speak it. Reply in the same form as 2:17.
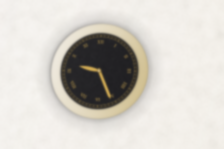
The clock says 9:26
